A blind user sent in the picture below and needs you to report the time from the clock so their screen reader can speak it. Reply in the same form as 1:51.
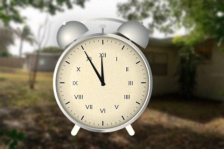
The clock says 11:55
